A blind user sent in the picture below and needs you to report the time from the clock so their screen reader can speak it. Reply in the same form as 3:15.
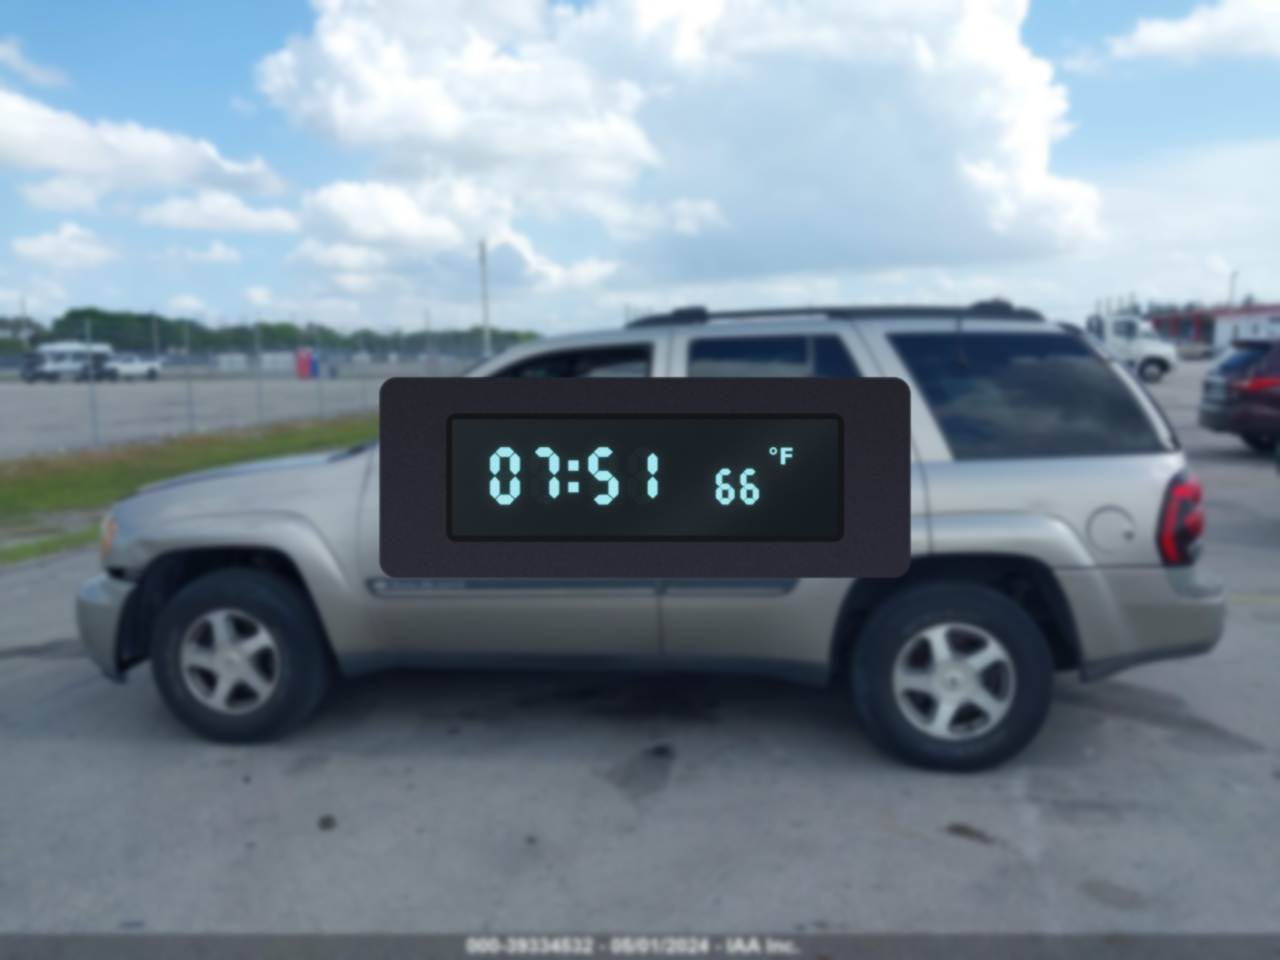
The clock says 7:51
